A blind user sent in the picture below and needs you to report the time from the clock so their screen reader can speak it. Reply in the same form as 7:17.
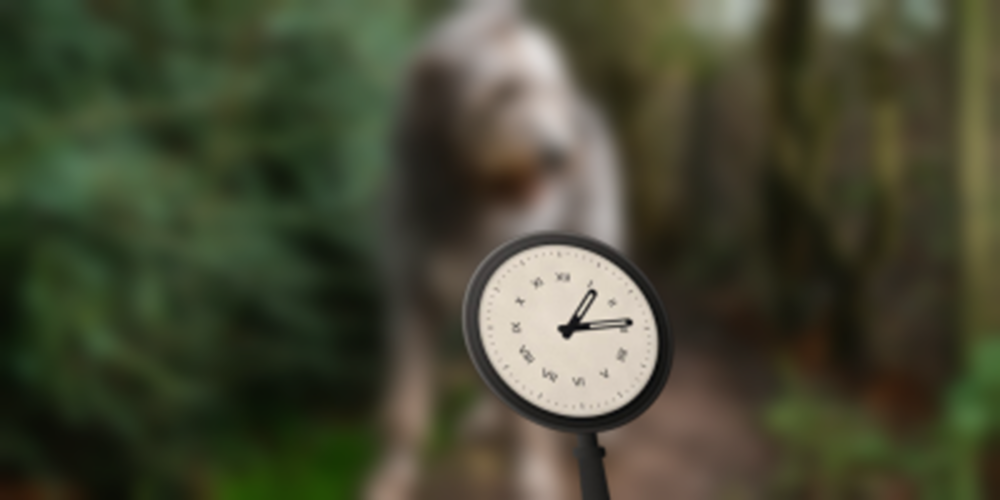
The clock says 1:14
